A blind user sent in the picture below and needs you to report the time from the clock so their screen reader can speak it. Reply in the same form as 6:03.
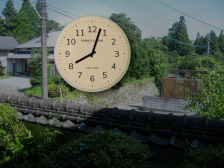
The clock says 8:03
